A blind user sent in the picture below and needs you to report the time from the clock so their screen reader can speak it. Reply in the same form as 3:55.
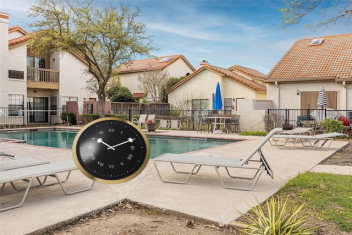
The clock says 10:11
